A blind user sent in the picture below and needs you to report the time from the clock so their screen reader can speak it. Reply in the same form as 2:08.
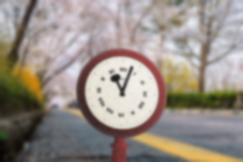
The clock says 11:03
